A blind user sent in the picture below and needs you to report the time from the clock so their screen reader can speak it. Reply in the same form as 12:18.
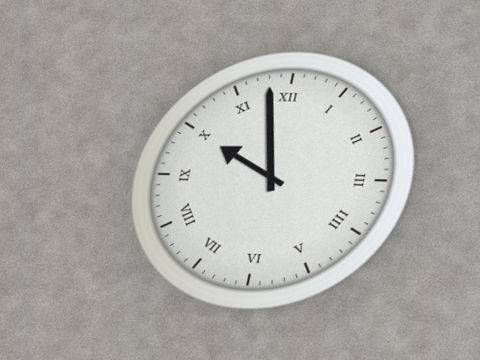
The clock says 9:58
